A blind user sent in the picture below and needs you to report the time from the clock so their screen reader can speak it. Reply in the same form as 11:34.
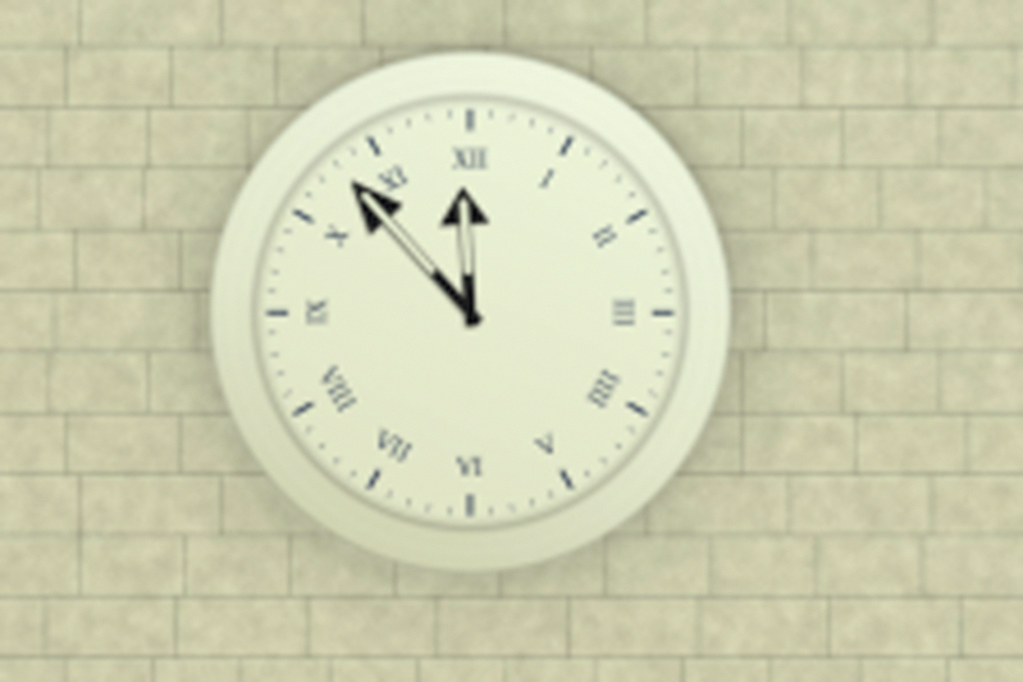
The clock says 11:53
